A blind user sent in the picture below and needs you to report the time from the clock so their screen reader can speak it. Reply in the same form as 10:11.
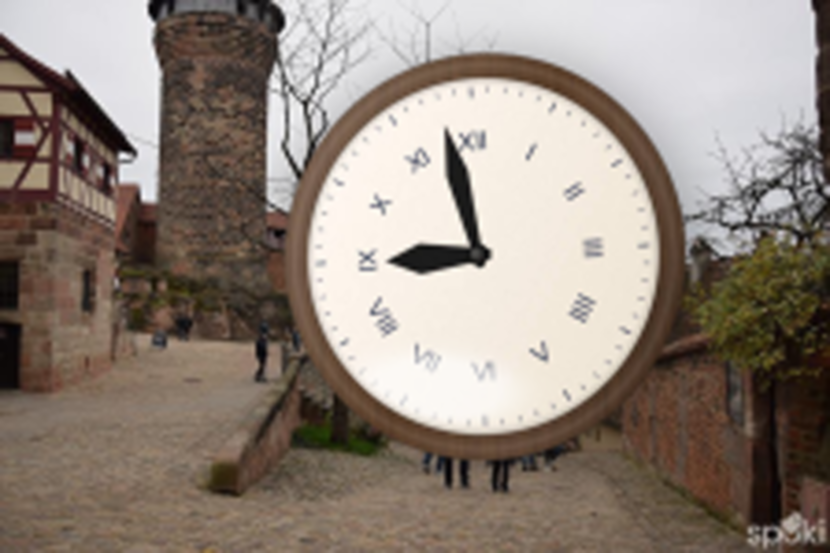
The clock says 8:58
